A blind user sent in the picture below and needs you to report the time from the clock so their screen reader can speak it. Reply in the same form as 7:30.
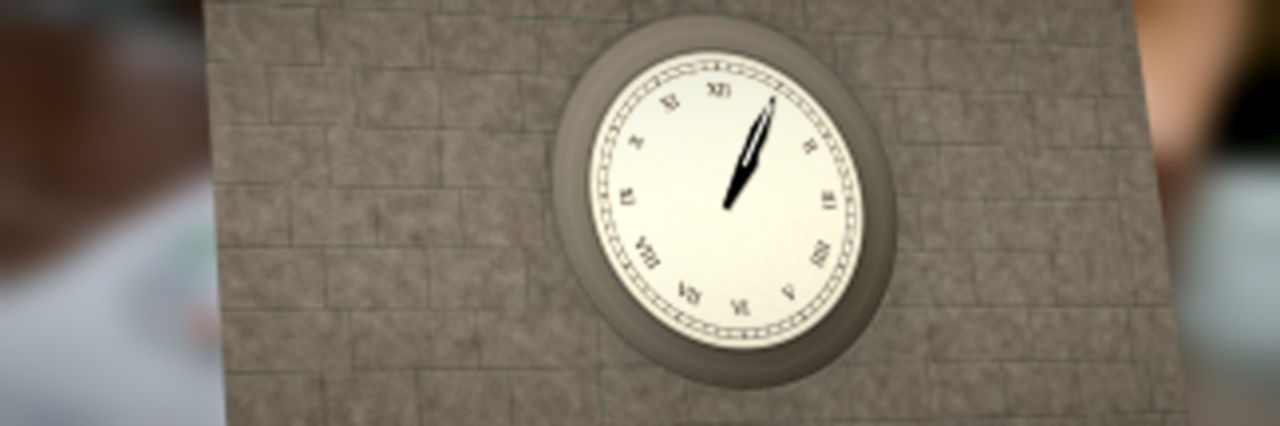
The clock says 1:05
